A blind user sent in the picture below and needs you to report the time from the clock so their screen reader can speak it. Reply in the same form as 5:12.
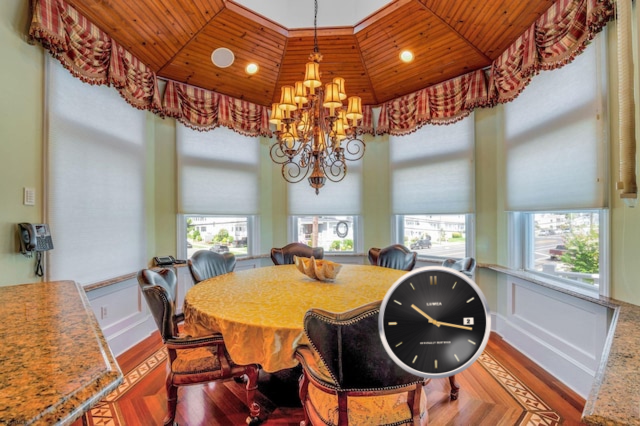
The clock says 10:17
